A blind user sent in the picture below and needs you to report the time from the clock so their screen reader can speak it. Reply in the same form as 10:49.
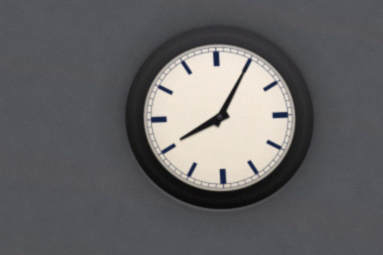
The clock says 8:05
